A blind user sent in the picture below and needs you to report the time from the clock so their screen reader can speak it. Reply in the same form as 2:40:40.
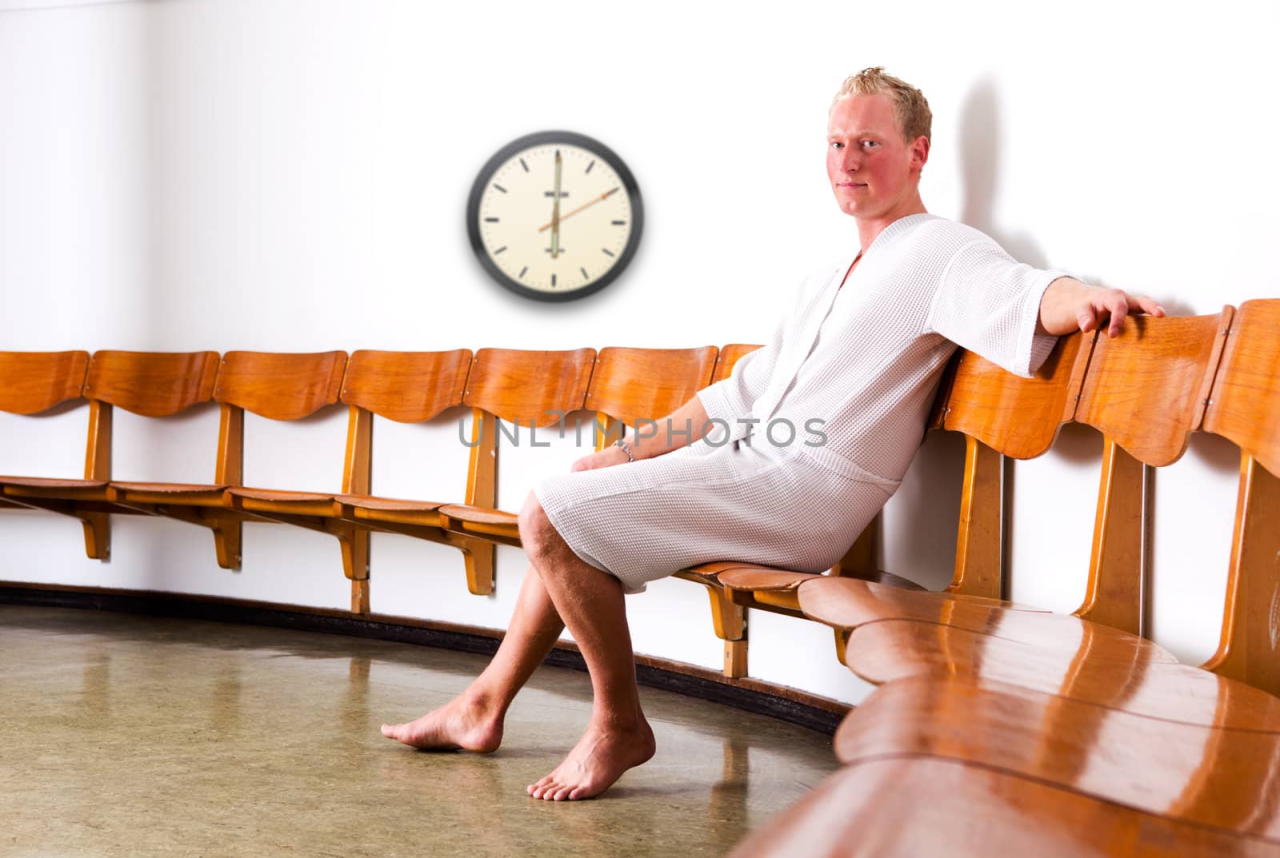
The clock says 6:00:10
